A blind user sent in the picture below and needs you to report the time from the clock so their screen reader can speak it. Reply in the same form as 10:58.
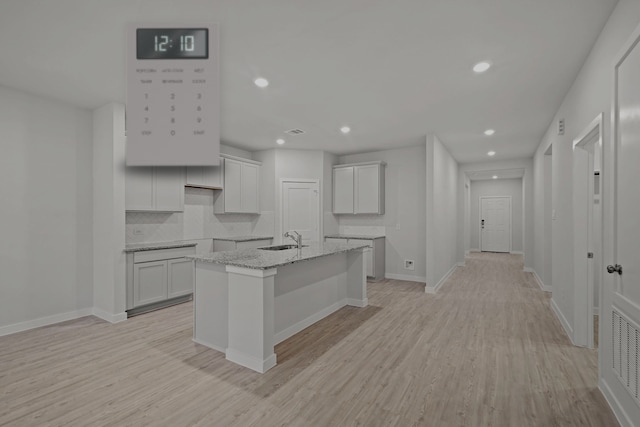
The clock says 12:10
